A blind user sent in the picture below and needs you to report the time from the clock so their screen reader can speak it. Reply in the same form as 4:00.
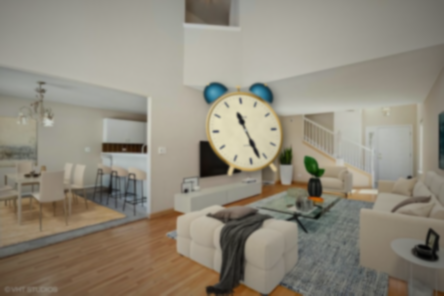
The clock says 11:27
